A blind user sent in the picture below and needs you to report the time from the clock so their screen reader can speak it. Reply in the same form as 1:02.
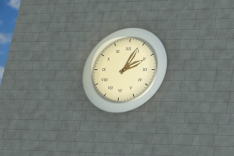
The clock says 2:04
